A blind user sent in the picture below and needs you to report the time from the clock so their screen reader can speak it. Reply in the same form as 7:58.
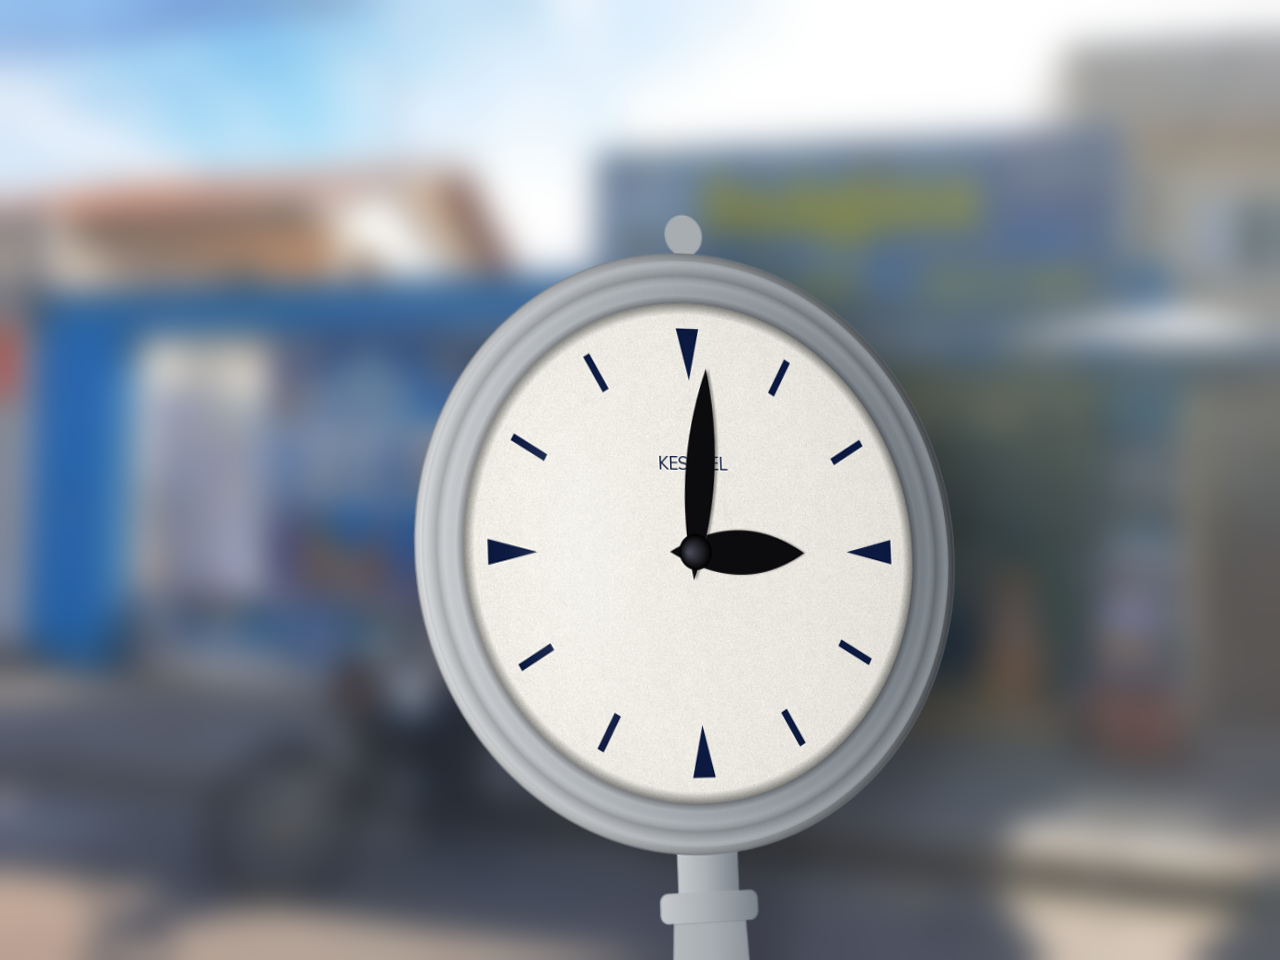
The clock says 3:01
